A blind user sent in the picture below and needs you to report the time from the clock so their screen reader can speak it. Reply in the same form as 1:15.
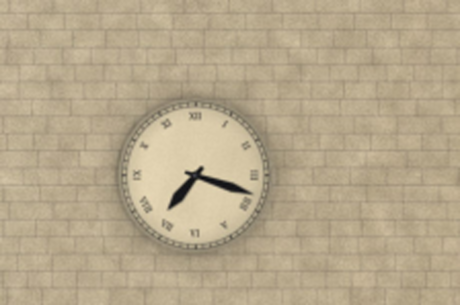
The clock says 7:18
